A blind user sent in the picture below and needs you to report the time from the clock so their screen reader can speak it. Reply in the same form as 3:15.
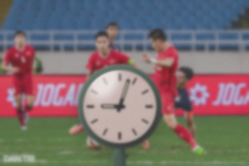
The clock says 9:03
